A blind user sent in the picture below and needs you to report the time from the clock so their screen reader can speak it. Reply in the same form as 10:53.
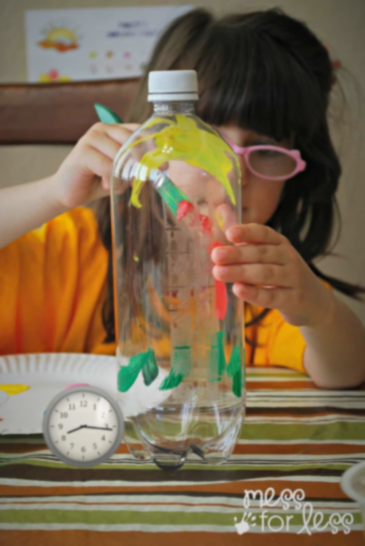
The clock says 8:16
